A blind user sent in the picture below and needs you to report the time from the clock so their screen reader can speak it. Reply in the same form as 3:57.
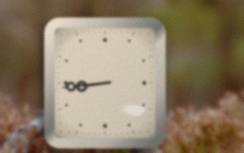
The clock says 8:44
